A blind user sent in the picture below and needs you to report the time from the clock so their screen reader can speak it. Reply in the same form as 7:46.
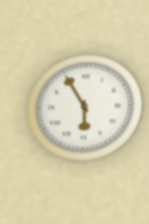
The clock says 5:55
